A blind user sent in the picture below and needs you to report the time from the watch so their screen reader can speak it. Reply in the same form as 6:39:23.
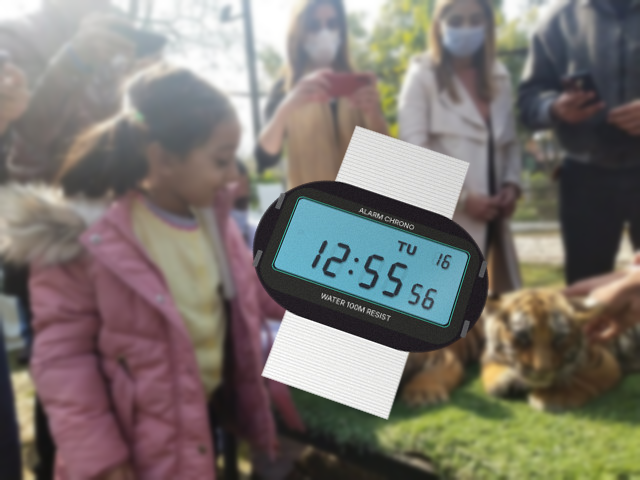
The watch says 12:55:56
